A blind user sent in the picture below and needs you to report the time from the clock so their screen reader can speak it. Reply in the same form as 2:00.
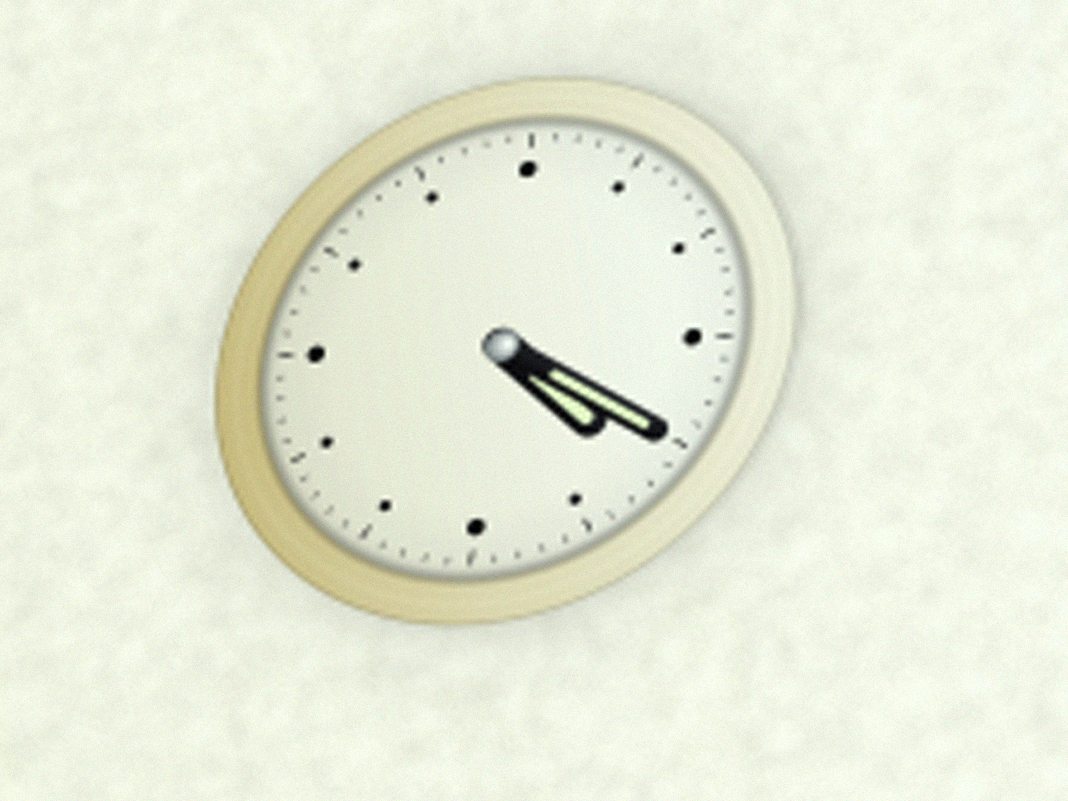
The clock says 4:20
